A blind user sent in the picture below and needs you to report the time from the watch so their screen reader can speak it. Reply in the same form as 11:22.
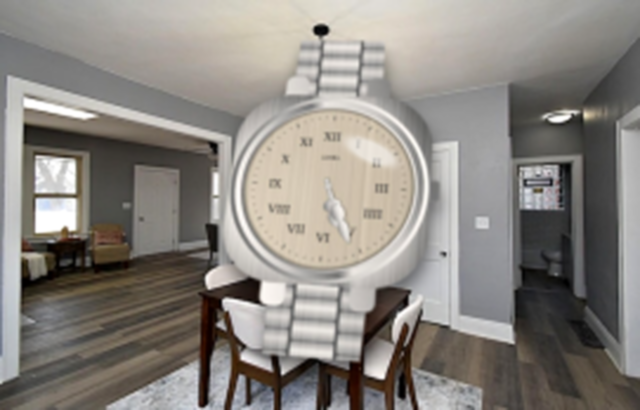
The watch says 5:26
